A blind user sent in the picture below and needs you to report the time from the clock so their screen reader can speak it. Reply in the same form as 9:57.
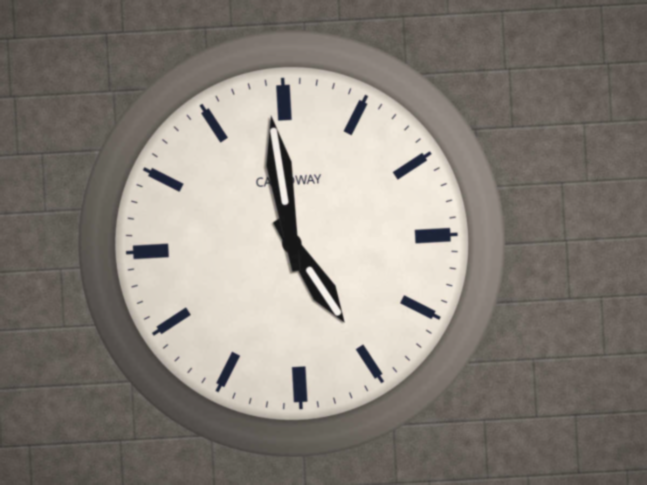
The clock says 4:59
